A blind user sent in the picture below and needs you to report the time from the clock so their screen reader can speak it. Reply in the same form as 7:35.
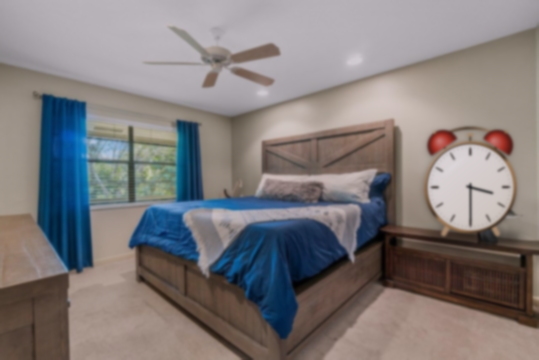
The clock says 3:30
